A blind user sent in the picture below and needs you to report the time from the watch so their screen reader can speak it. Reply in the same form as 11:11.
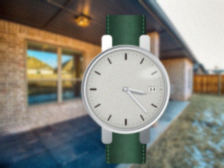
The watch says 3:23
